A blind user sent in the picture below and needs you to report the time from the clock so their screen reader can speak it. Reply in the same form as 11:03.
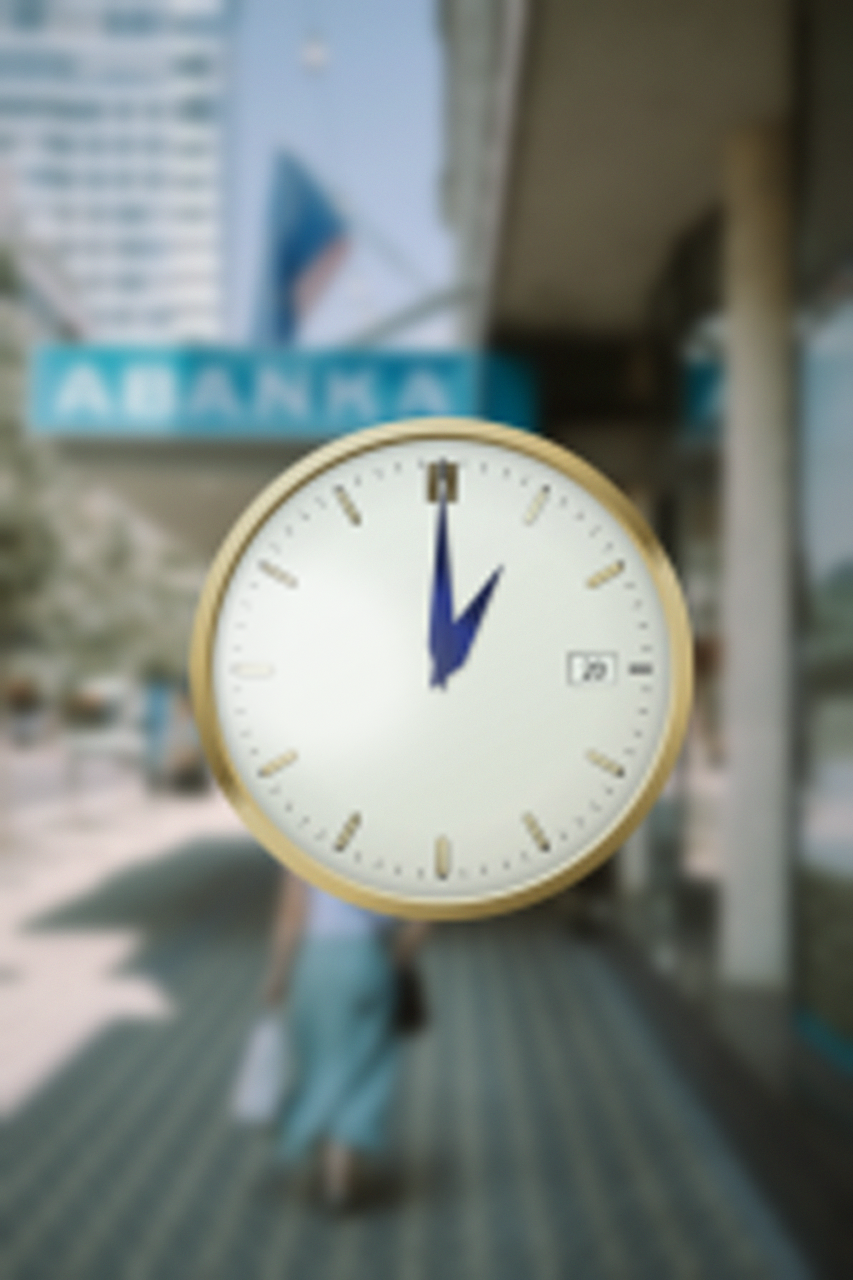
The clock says 1:00
